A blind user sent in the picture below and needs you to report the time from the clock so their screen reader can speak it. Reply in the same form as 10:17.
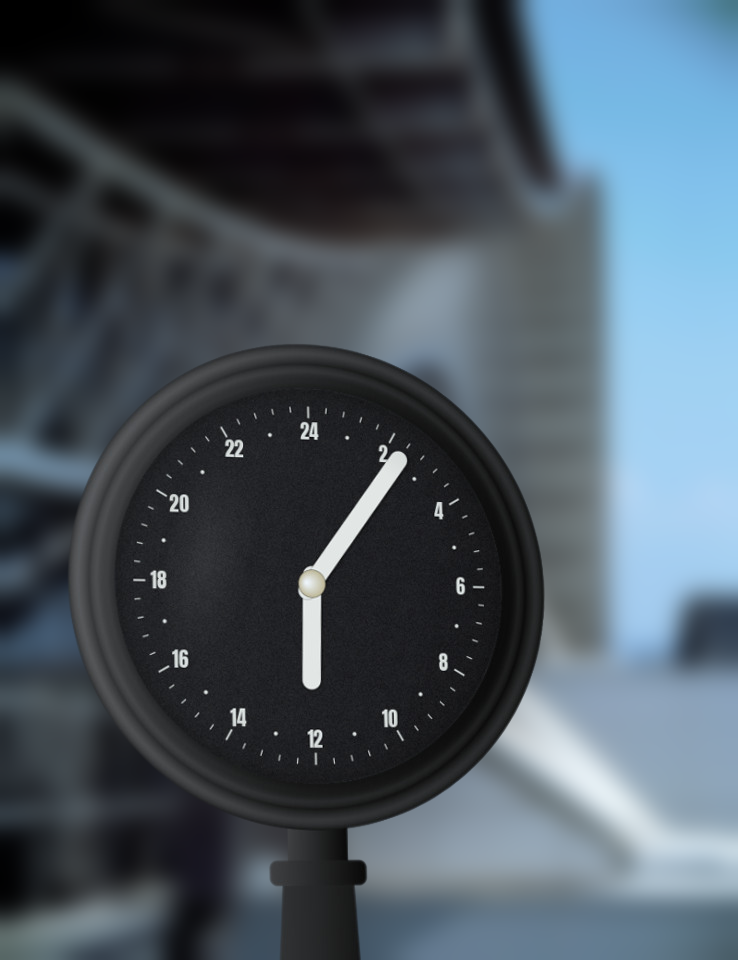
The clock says 12:06
